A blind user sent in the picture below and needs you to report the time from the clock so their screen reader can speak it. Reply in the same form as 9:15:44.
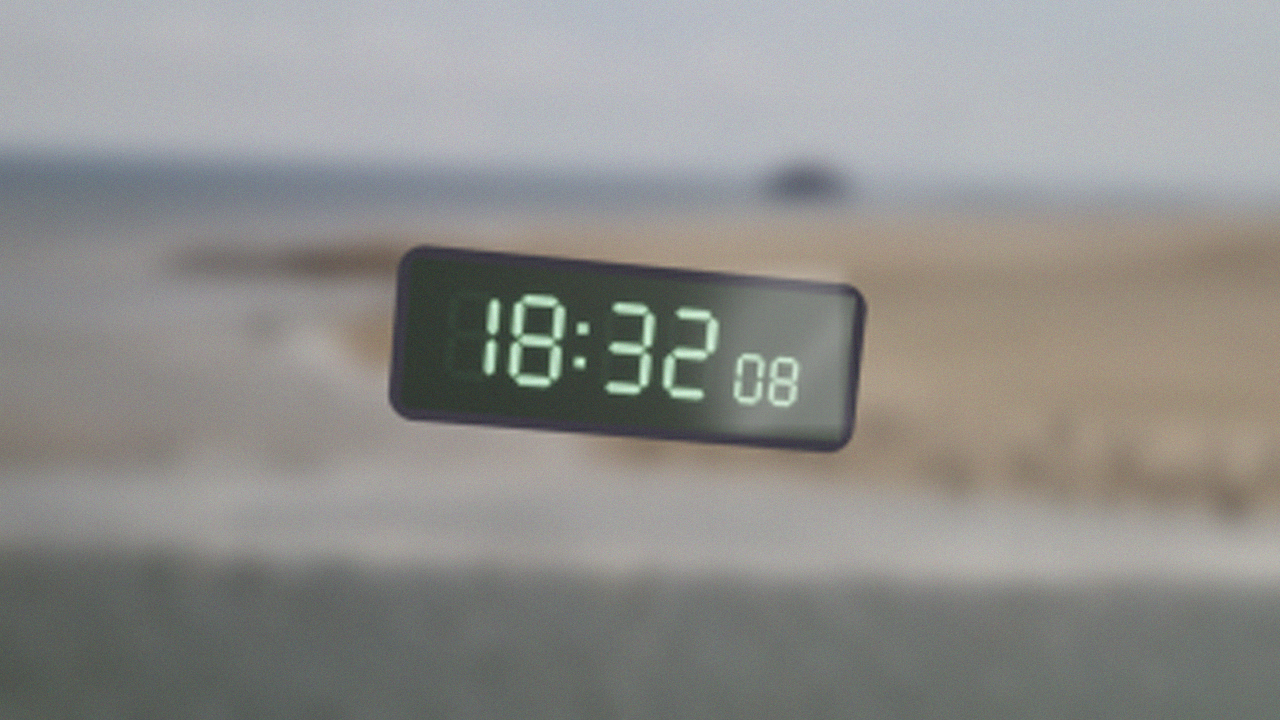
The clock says 18:32:08
